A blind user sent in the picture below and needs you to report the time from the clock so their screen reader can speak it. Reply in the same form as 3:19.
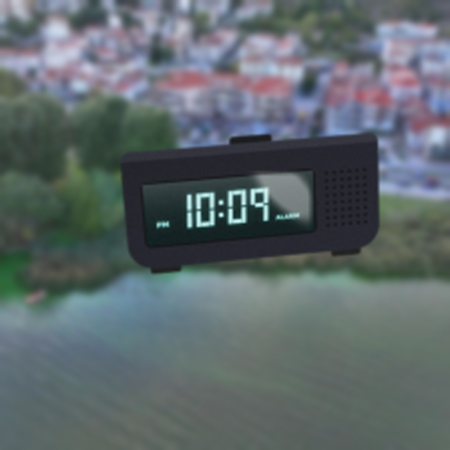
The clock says 10:09
